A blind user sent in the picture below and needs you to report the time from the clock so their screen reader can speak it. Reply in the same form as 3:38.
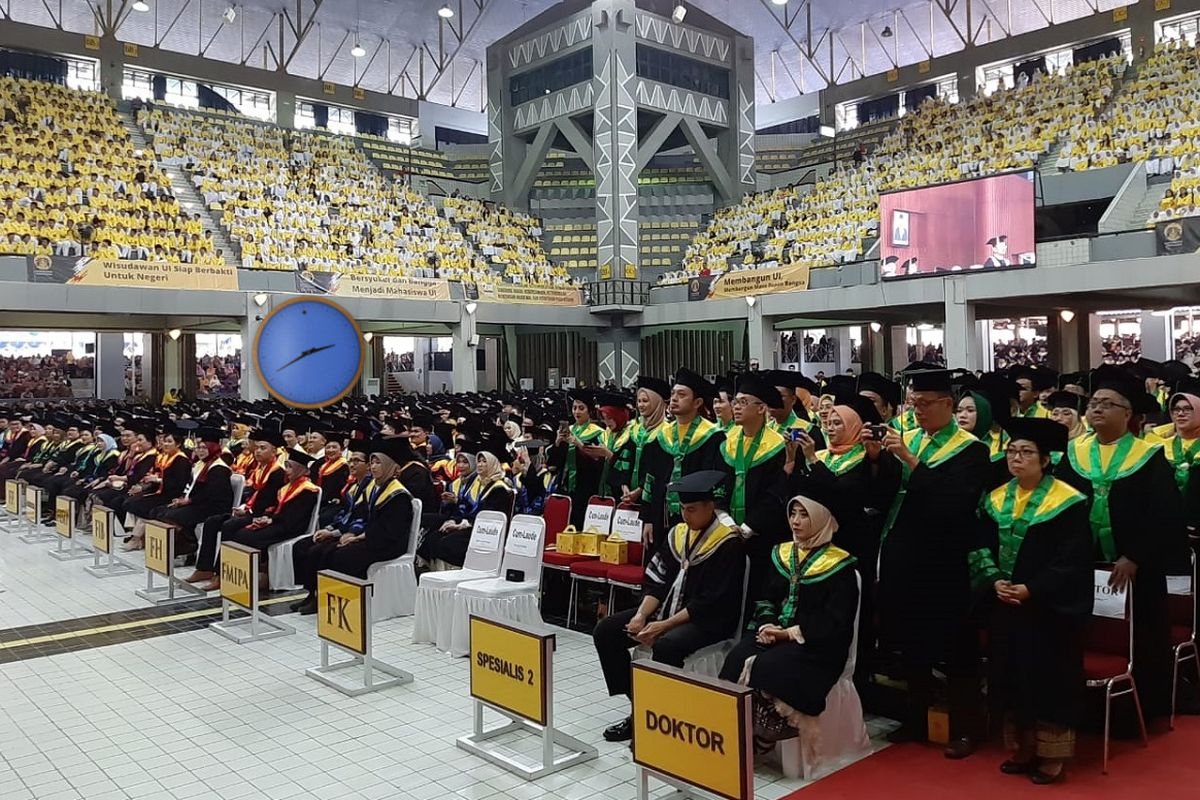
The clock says 2:41
